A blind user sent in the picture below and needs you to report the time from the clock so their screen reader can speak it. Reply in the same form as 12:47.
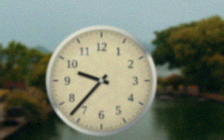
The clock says 9:37
